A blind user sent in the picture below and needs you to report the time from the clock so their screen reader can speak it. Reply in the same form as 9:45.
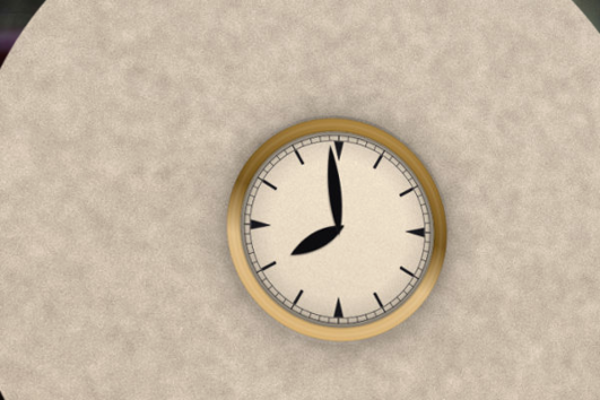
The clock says 7:59
